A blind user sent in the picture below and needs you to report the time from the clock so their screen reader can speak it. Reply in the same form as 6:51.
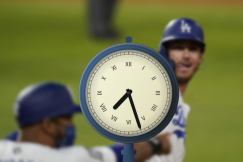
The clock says 7:27
